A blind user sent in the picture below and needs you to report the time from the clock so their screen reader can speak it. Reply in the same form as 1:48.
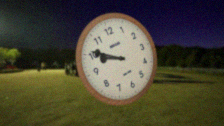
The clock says 9:51
